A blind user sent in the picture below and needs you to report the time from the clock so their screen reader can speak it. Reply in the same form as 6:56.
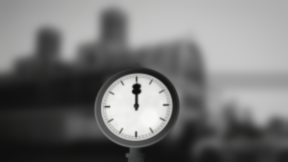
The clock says 12:00
